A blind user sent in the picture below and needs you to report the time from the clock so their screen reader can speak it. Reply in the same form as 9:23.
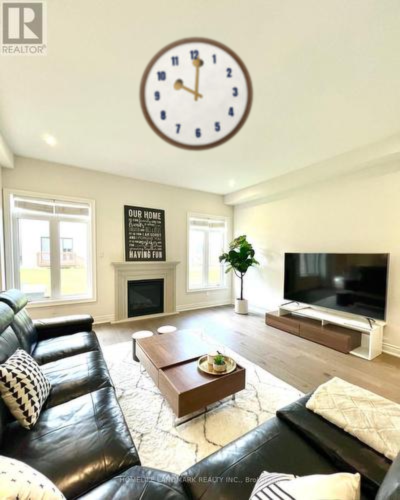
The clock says 10:01
